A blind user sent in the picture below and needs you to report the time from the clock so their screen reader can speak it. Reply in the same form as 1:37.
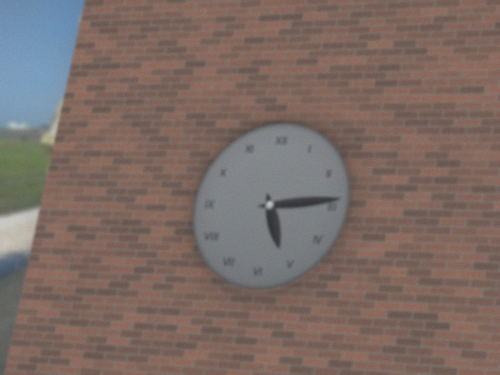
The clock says 5:14
